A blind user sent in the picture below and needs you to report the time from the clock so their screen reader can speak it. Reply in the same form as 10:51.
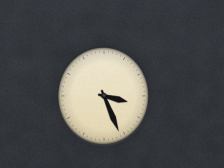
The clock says 3:26
